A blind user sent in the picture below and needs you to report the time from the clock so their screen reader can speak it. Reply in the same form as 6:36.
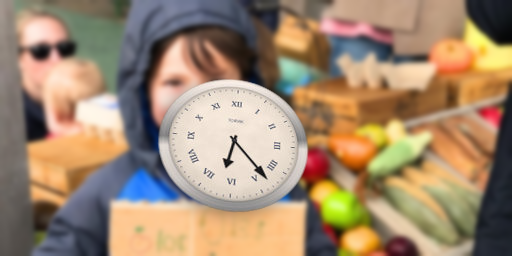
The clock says 6:23
